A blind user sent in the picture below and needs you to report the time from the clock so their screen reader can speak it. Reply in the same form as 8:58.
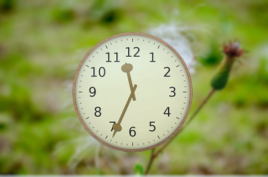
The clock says 11:34
